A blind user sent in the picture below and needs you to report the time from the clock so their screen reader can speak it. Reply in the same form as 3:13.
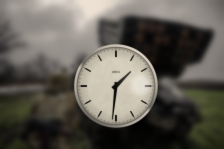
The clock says 1:31
